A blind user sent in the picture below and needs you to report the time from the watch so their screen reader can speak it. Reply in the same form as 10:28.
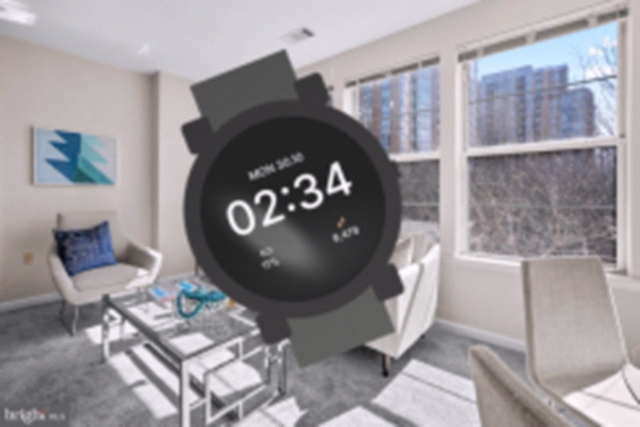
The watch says 2:34
